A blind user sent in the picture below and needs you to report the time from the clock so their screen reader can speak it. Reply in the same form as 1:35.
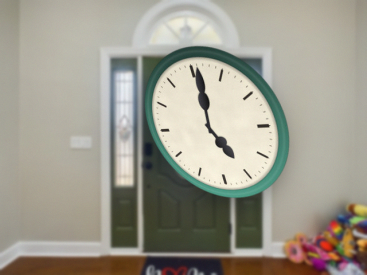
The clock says 5:01
